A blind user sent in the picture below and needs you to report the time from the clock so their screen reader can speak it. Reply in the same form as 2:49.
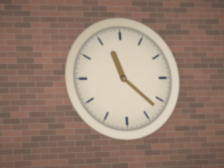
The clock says 11:22
